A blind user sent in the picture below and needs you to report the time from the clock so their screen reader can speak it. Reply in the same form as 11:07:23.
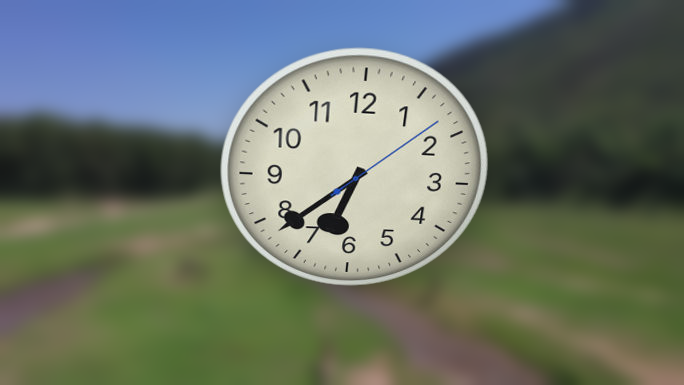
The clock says 6:38:08
